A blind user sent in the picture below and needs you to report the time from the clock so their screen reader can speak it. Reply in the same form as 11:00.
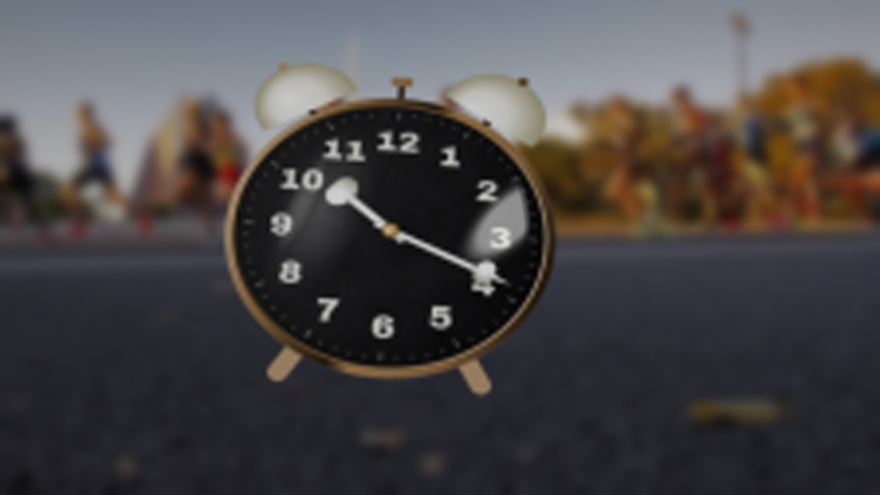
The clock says 10:19
